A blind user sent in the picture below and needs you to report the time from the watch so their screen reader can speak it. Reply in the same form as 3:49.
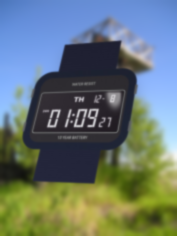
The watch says 1:09
